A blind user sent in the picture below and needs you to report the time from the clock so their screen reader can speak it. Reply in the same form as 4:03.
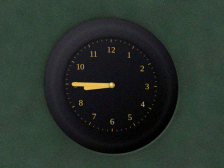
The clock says 8:45
